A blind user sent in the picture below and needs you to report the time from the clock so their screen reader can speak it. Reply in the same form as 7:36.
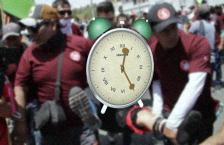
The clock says 12:25
